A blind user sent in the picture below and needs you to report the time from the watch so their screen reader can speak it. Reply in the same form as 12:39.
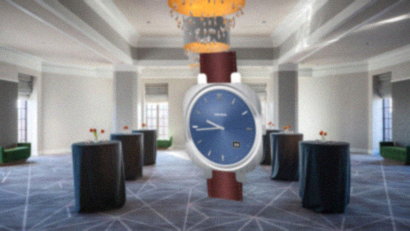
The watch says 9:44
